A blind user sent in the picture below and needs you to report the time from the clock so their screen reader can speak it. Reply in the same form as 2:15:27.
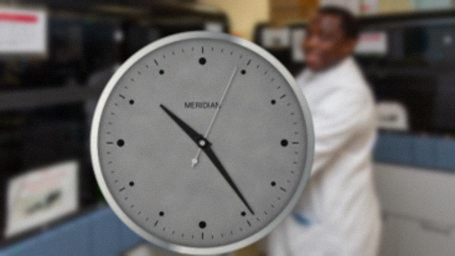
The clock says 10:24:04
